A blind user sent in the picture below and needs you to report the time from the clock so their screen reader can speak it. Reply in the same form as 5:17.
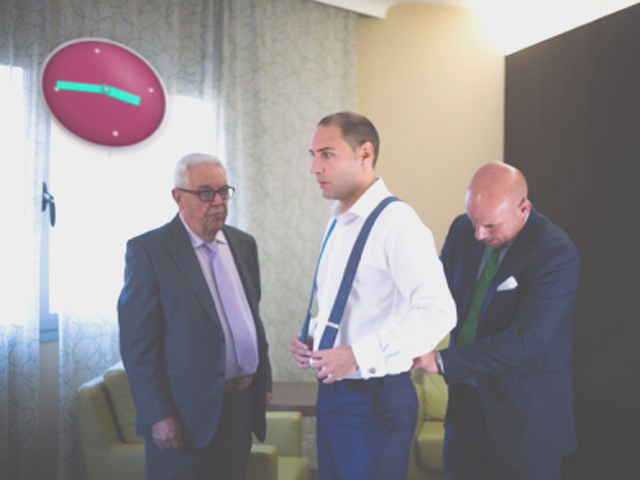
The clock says 3:46
